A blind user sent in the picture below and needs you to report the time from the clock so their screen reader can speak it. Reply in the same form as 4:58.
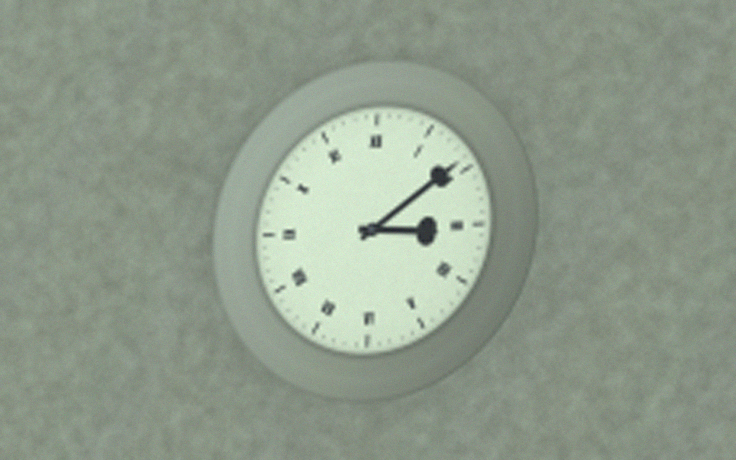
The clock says 3:09
